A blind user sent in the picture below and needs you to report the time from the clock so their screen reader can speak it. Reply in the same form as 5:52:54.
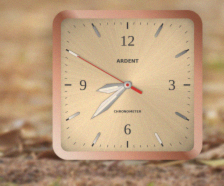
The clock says 8:37:50
